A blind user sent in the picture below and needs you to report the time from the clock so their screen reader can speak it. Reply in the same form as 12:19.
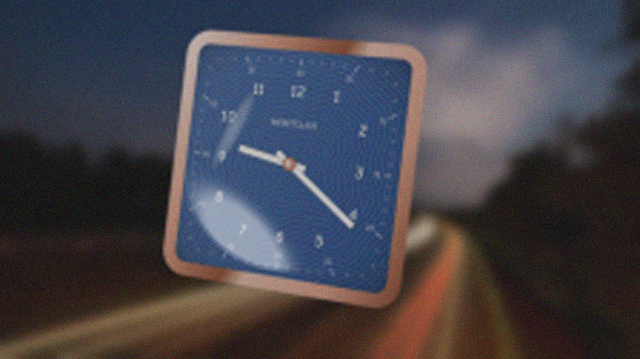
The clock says 9:21
